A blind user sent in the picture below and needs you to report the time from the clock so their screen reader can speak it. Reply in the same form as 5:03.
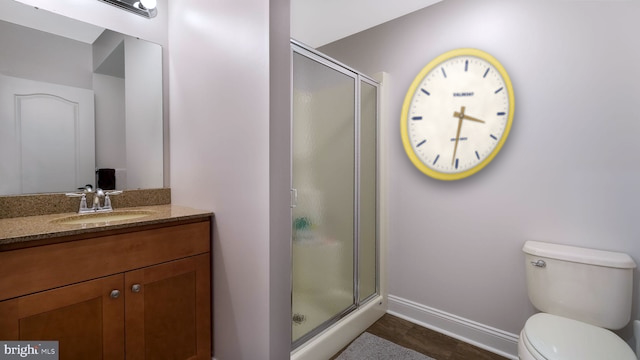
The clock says 3:31
